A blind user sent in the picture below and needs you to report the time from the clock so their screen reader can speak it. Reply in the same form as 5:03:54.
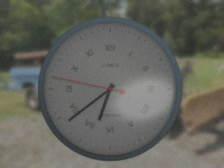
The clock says 6:38:47
